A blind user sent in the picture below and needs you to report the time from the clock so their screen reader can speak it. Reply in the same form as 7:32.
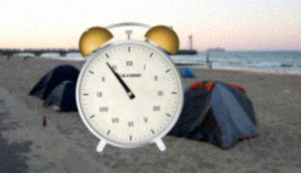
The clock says 10:54
